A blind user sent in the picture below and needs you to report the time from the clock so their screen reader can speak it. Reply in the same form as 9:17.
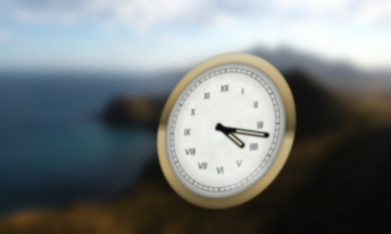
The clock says 4:17
